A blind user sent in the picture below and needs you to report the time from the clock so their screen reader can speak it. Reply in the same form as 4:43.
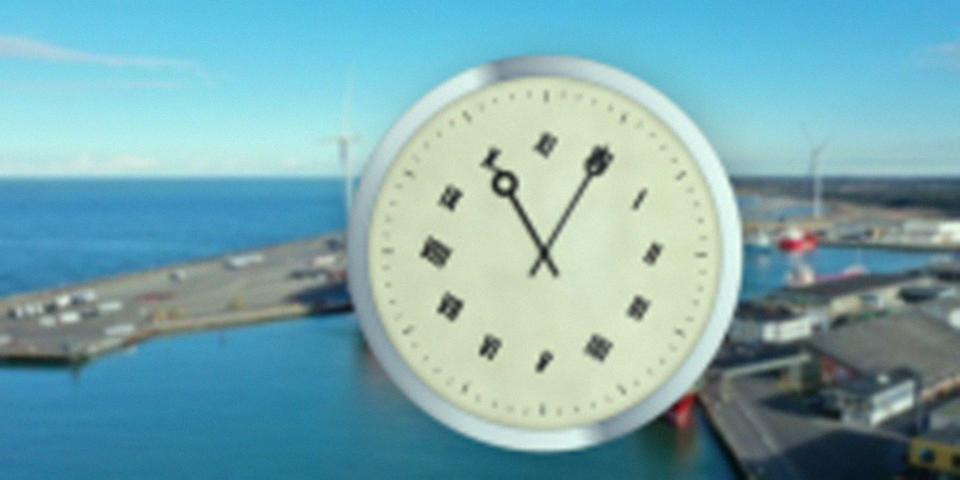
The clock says 10:00
